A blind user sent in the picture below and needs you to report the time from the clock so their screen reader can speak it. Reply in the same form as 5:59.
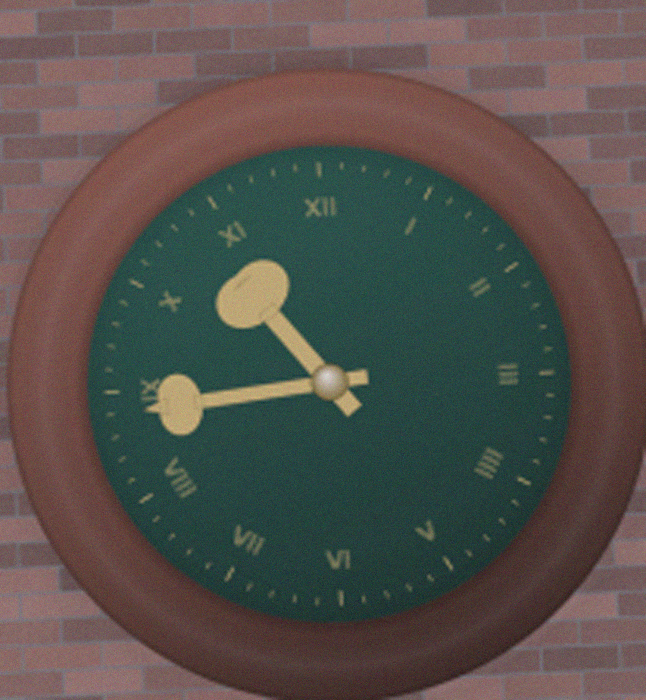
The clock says 10:44
